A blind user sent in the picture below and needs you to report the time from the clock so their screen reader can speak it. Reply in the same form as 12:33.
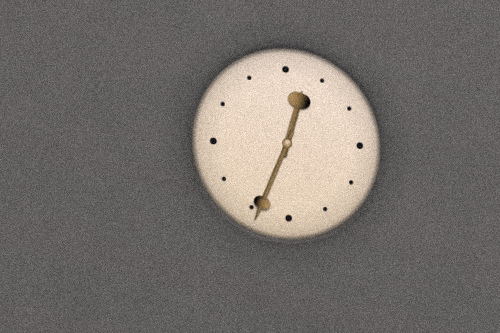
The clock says 12:34
